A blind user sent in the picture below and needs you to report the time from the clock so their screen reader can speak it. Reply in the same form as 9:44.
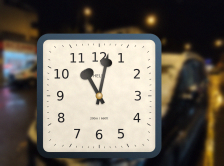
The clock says 11:02
